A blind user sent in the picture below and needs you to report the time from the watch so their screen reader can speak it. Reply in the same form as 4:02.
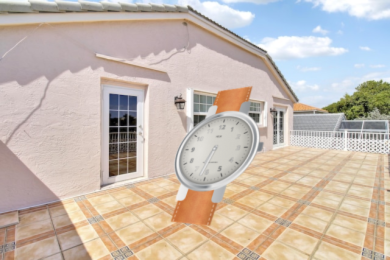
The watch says 6:32
